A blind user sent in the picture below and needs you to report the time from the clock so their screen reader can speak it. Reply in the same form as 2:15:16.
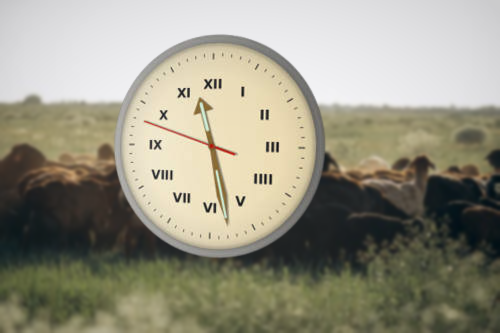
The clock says 11:27:48
